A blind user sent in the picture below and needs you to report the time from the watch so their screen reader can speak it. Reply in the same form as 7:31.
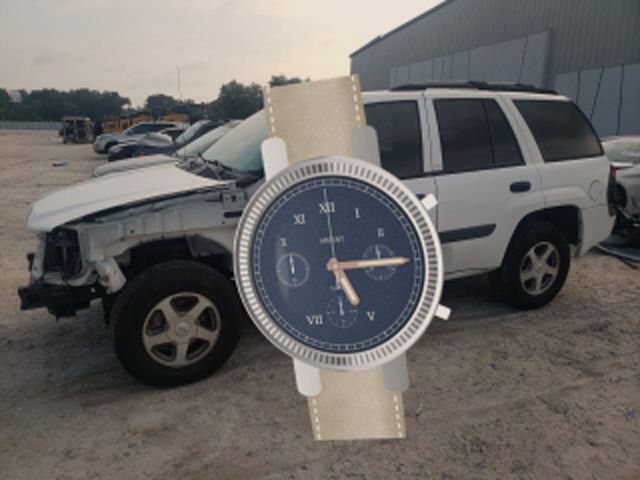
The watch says 5:15
